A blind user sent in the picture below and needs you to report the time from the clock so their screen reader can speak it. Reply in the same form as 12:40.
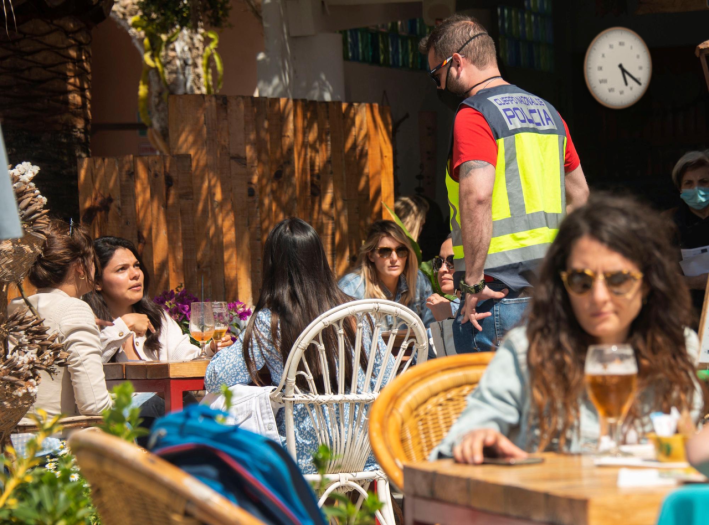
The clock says 5:21
